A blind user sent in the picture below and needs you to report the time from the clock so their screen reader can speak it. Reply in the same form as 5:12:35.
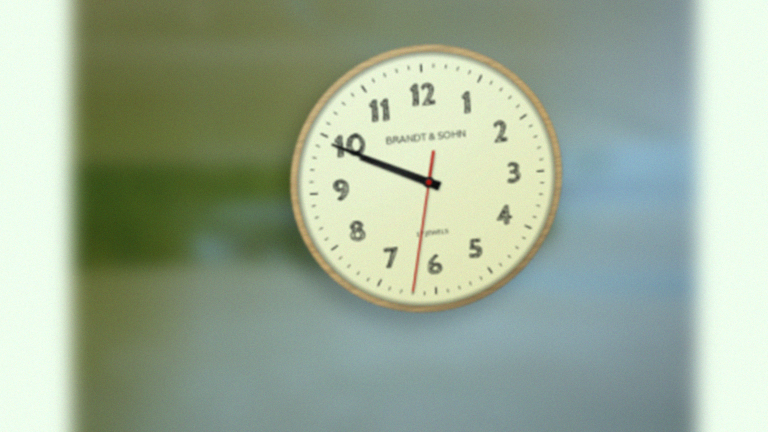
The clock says 9:49:32
